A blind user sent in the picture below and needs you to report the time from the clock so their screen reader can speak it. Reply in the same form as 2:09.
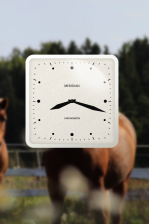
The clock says 8:18
